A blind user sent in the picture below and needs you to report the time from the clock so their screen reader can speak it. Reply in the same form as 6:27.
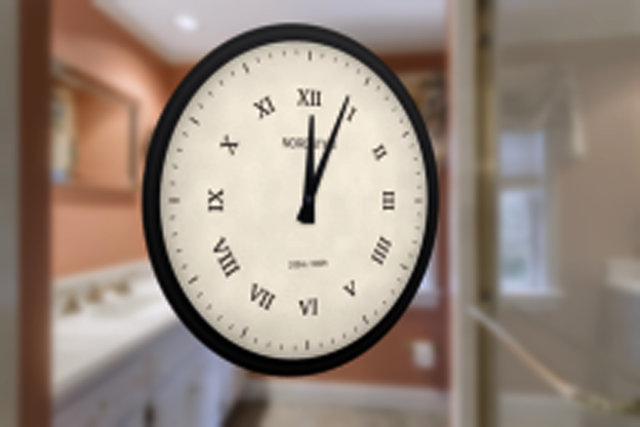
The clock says 12:04
